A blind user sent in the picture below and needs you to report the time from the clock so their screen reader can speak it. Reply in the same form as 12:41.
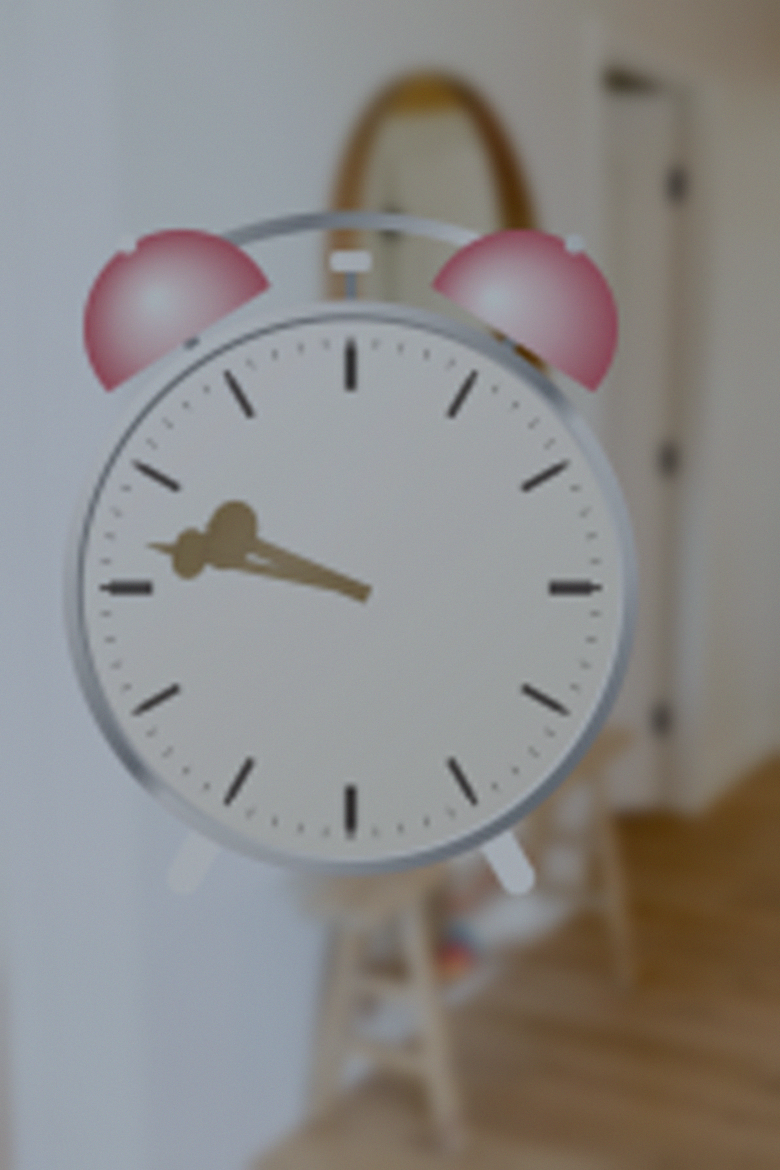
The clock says 9:47
